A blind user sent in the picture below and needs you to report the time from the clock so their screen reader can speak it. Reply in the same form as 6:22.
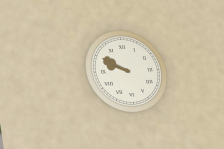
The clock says 9:50
